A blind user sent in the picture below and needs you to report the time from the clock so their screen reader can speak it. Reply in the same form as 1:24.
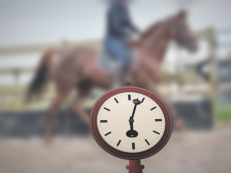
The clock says 6:03
